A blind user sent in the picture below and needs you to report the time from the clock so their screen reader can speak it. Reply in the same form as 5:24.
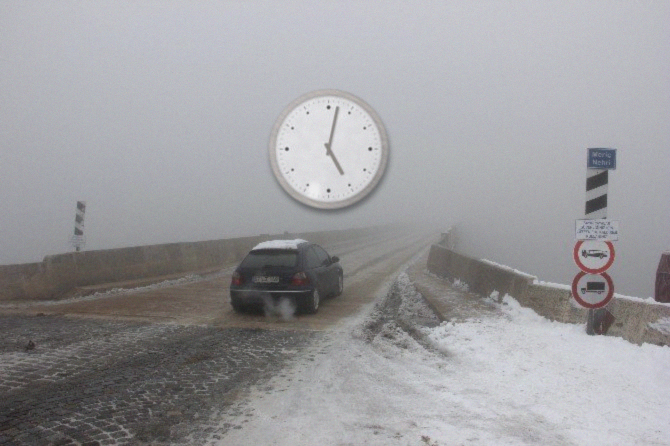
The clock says 5:02
